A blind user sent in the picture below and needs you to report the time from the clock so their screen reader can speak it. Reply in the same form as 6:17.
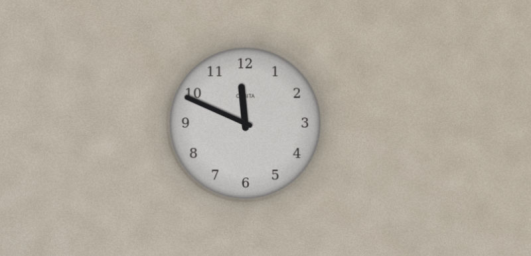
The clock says 11:49
